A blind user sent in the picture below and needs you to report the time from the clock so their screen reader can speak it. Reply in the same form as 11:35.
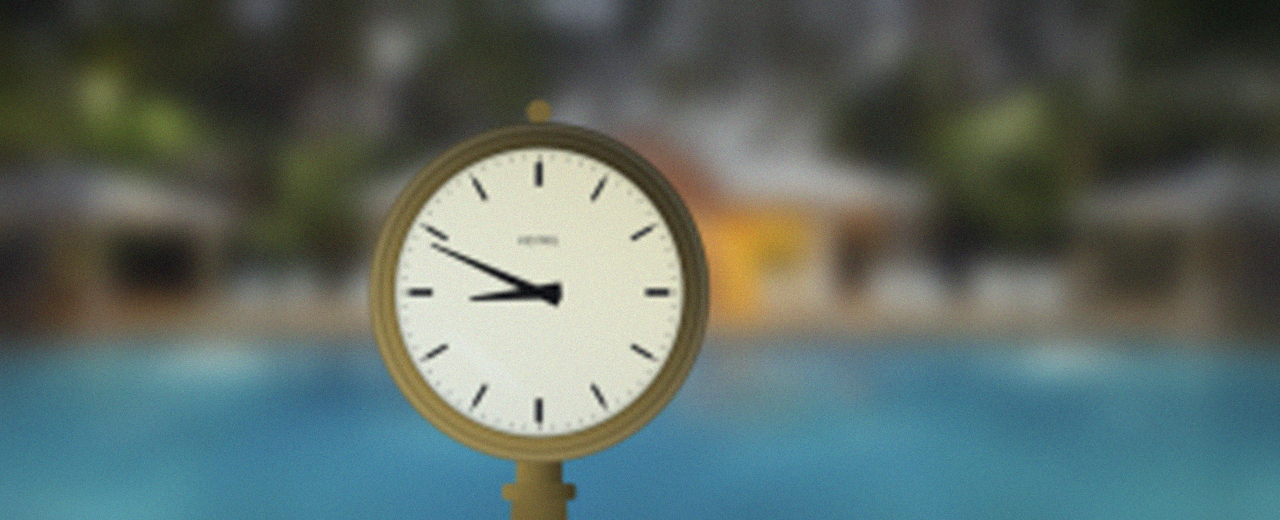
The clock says 8:49
